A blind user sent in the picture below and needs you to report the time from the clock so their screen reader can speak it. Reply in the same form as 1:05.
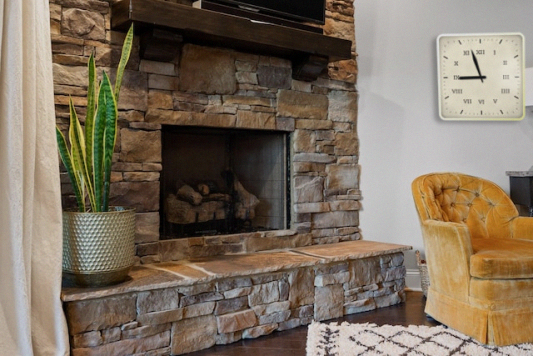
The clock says 8:57
